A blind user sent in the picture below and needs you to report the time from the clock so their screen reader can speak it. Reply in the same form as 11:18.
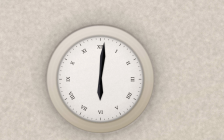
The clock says 6:01
